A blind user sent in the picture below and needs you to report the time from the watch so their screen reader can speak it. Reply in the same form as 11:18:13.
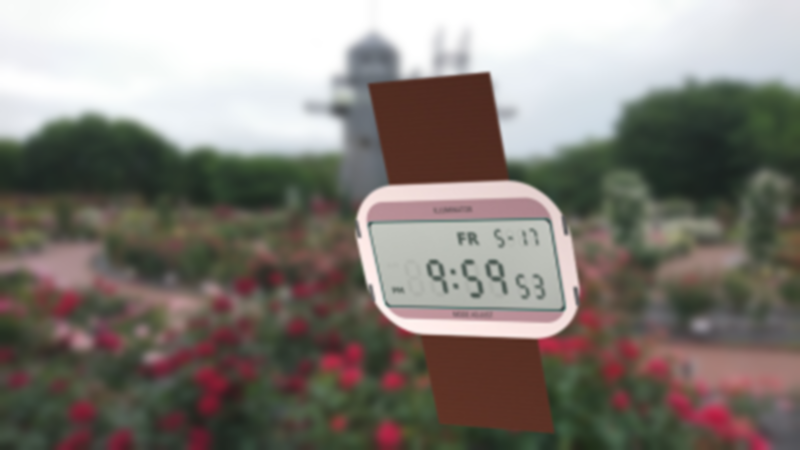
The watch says 9:59:53
